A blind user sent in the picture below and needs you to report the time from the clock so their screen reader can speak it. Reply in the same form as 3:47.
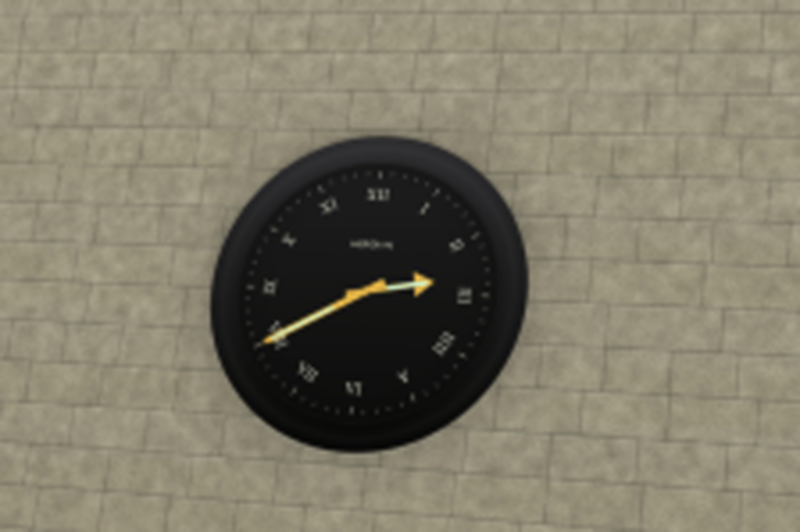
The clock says 2:40
